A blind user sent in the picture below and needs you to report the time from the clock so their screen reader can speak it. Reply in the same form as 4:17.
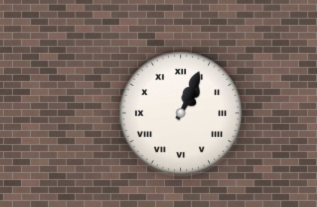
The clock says 1:04
